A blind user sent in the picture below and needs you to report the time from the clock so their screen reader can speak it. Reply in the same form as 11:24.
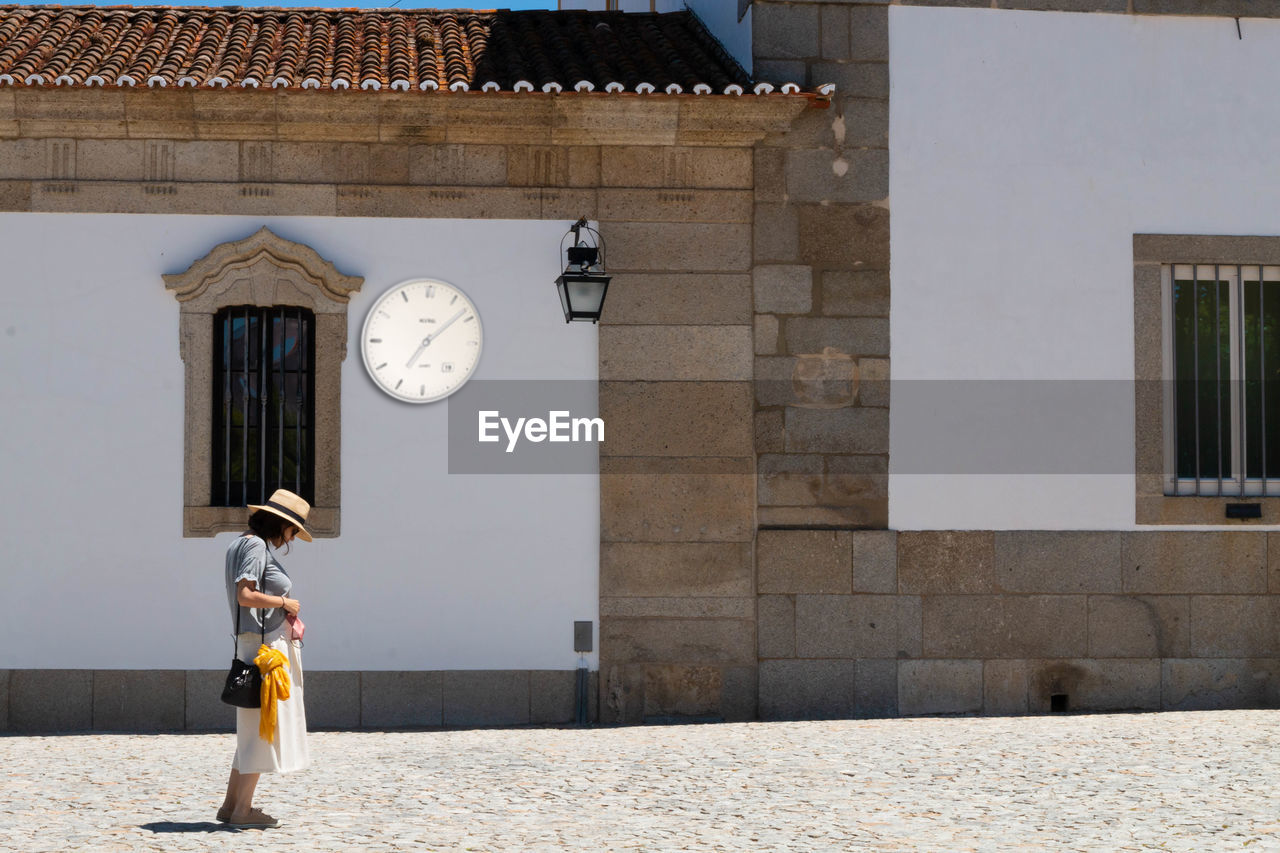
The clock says 7:08
